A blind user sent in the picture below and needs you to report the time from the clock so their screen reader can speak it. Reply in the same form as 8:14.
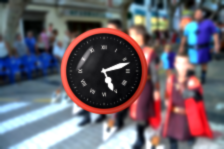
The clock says 5:12
